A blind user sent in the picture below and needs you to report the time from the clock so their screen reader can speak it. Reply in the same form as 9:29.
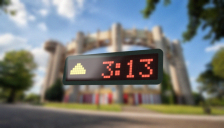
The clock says 3:13
